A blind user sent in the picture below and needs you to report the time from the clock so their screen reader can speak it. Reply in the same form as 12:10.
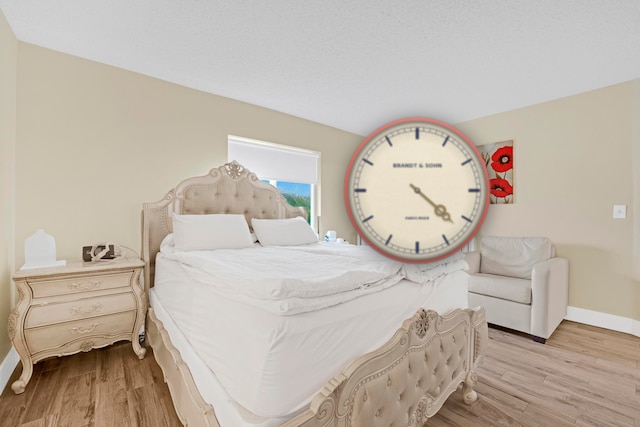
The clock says 4:22
